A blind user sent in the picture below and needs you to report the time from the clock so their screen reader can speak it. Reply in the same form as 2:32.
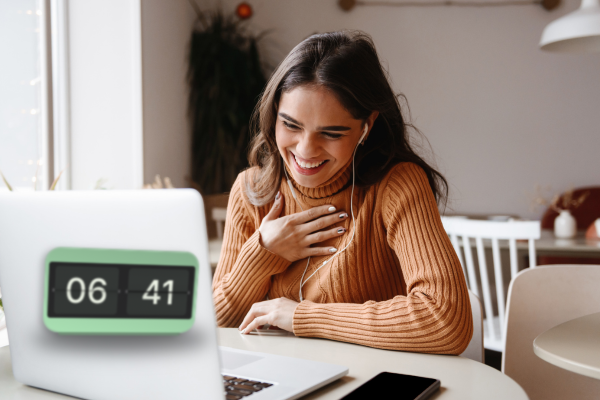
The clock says 6:41
